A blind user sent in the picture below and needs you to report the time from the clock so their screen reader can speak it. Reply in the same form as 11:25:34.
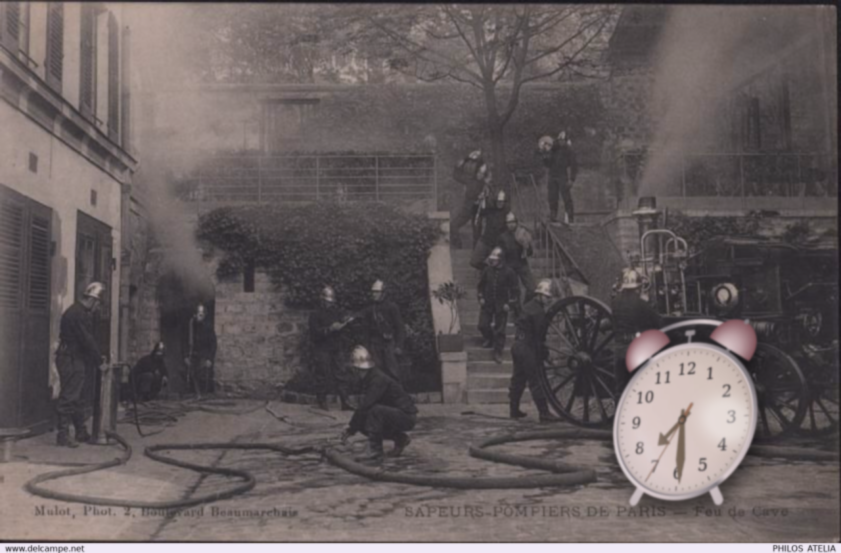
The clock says 7:29:35
